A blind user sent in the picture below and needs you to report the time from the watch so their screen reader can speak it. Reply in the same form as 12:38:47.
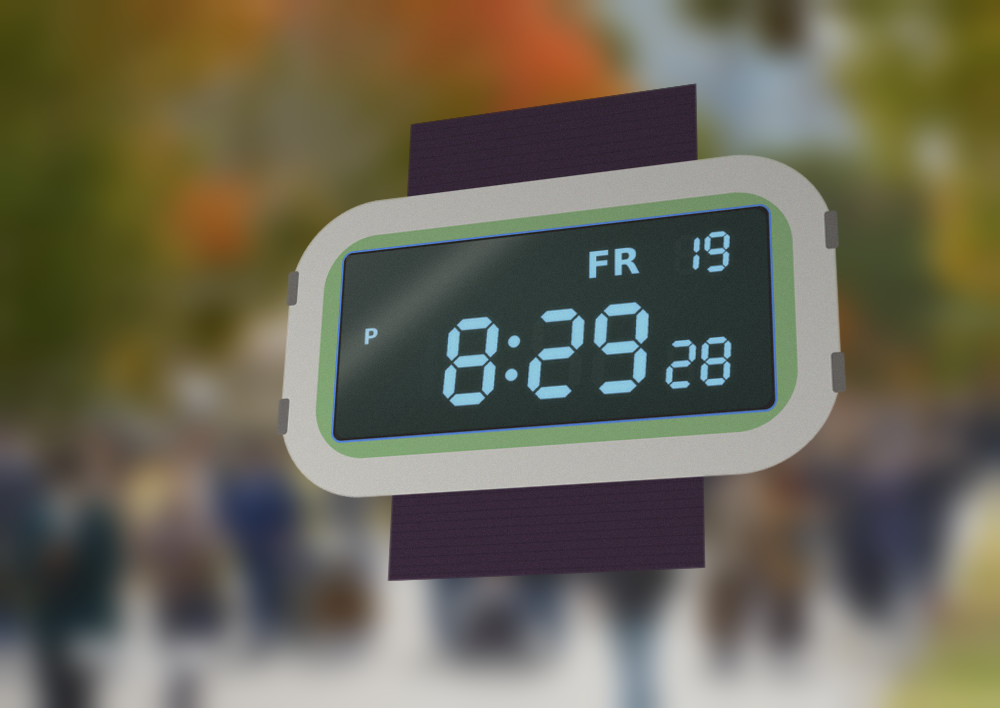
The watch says 8:29:28
